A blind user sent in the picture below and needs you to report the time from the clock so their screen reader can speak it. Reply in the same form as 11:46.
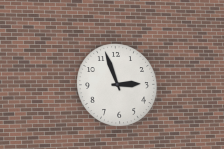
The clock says 2:57
